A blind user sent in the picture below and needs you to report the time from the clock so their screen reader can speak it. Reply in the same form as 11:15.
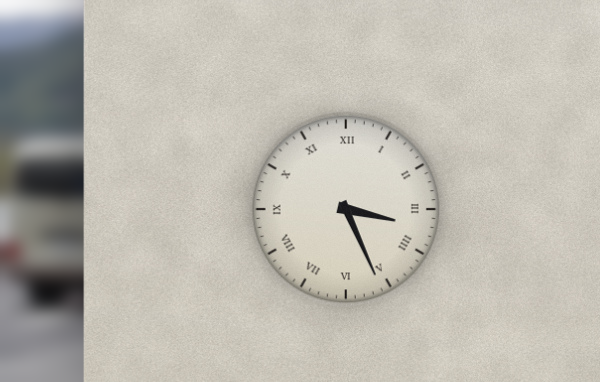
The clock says 3:26
